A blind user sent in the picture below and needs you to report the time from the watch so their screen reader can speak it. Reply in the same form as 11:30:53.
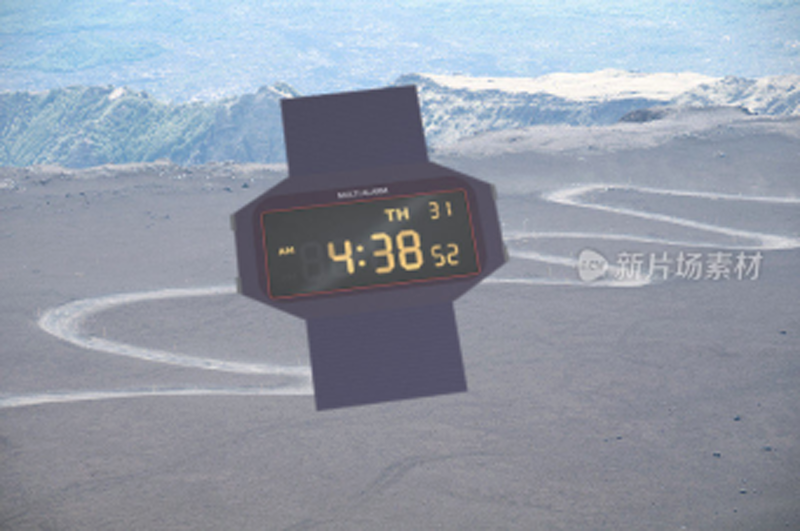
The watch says 4:38:52
